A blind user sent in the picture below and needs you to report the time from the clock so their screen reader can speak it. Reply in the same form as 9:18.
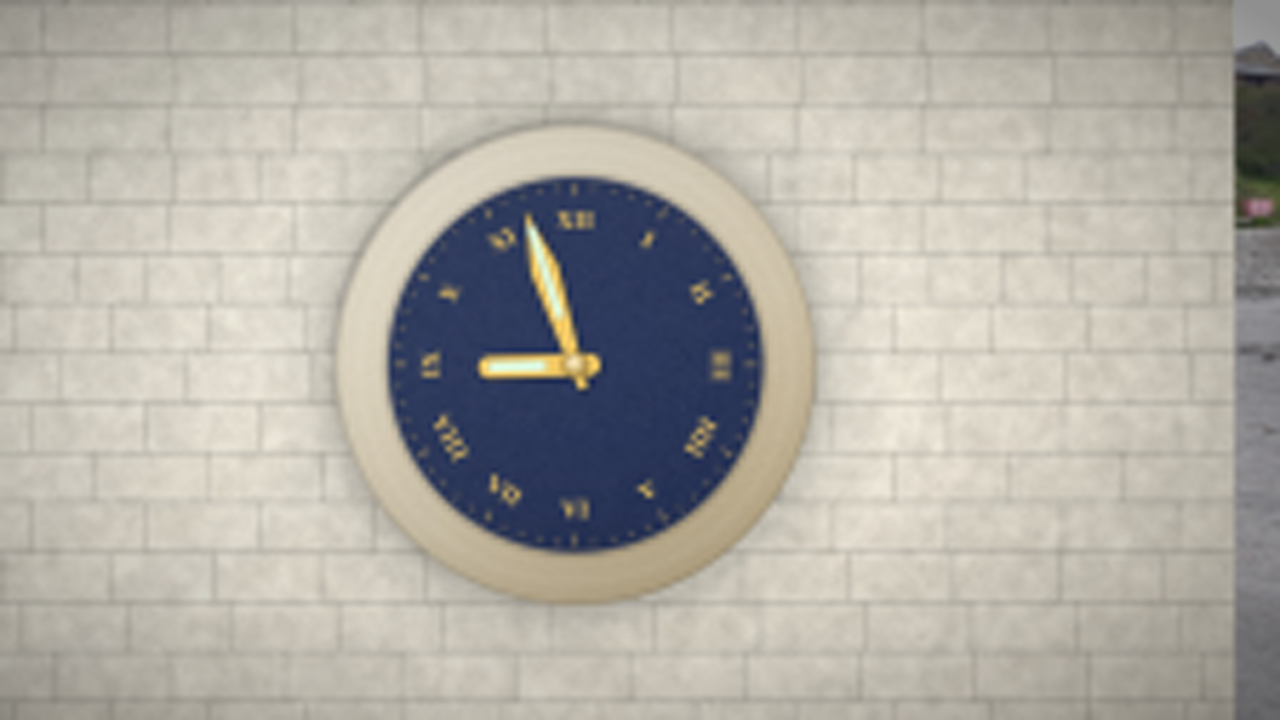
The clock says 8:57
